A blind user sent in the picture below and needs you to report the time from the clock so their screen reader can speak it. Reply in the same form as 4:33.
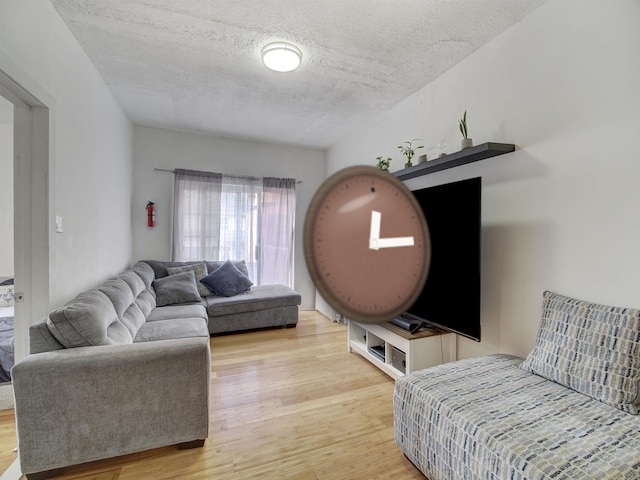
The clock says 12:14
